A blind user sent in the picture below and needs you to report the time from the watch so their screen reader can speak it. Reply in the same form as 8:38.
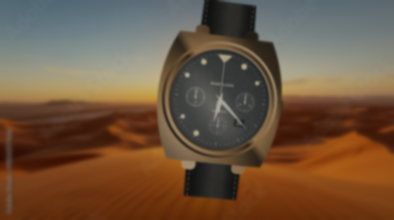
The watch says 6:22
